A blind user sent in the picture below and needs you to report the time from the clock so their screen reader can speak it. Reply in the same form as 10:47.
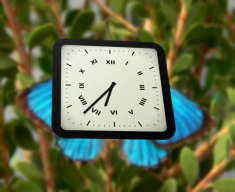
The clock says 6:37
